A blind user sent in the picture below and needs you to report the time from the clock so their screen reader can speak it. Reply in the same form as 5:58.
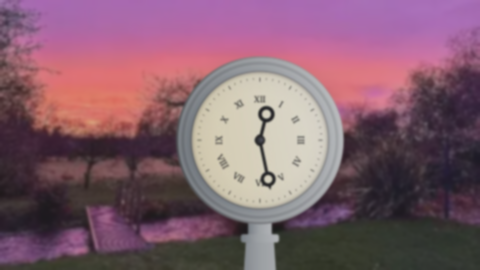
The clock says 12:28
